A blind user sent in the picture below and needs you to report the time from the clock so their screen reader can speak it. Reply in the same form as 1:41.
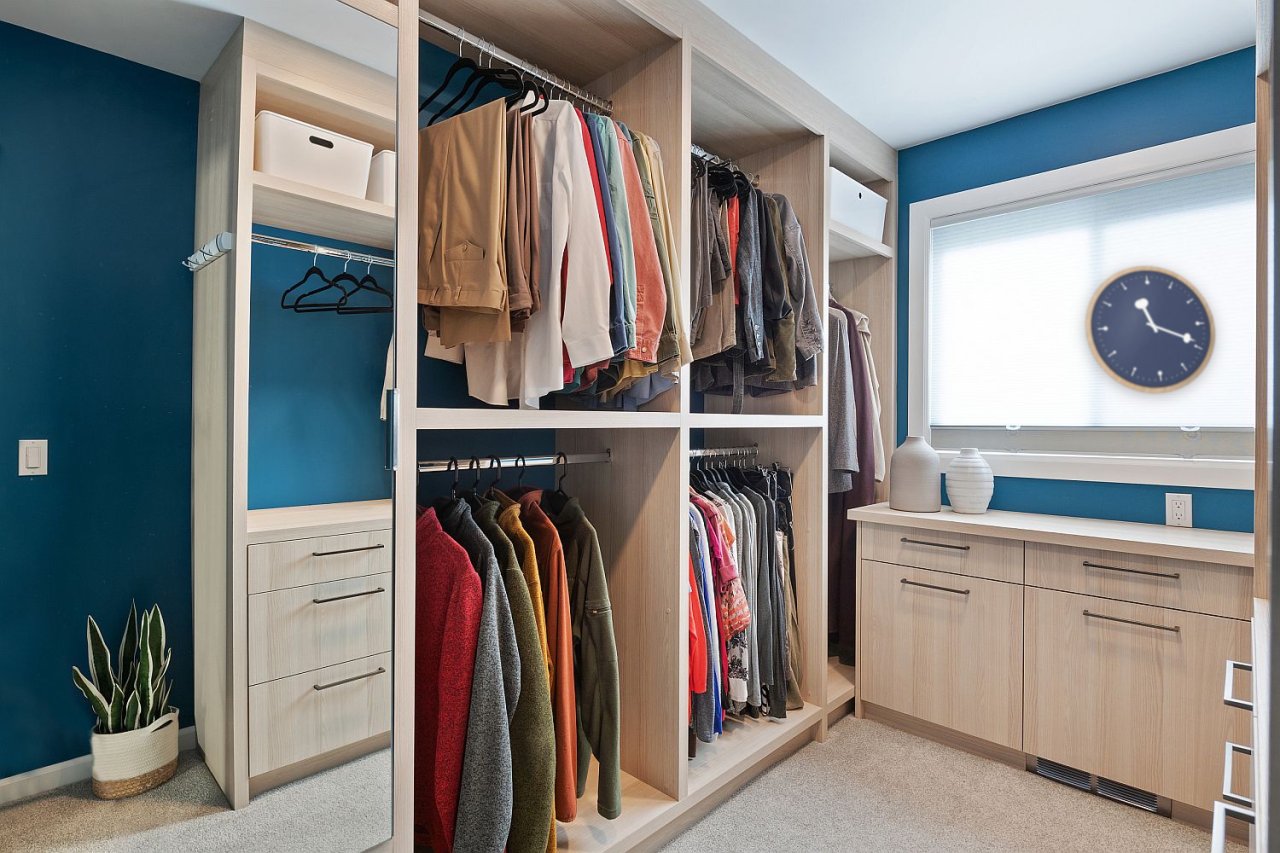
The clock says 11:19
